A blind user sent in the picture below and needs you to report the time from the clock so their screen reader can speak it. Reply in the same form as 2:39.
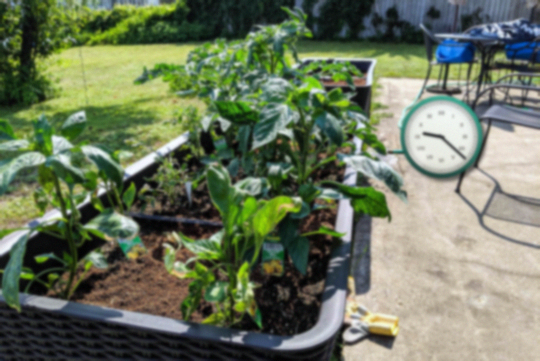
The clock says 9:22
